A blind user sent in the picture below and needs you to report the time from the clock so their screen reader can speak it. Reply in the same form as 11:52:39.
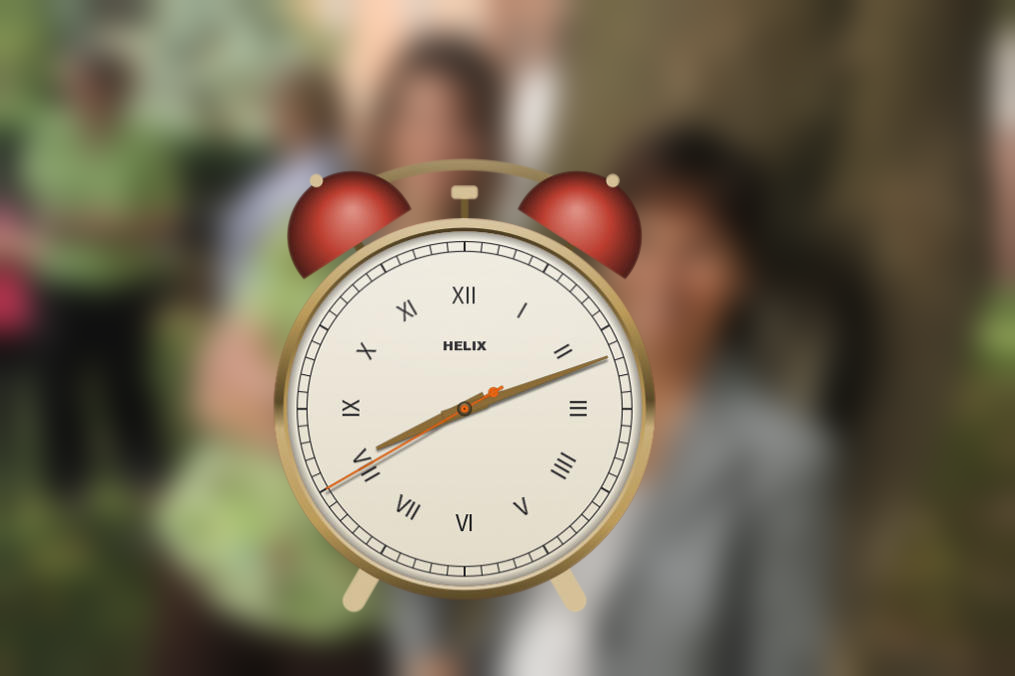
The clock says 8:11:40
